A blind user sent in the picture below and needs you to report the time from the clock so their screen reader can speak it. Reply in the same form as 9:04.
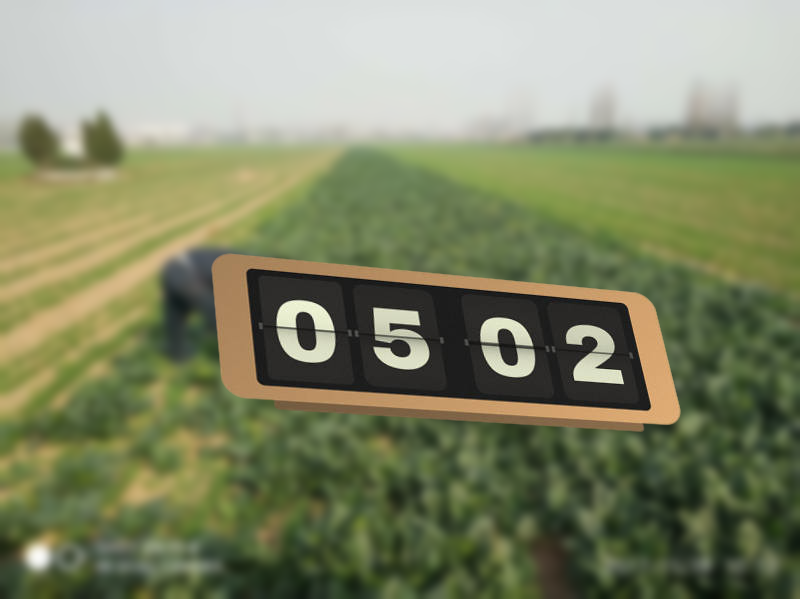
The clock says 5:02
